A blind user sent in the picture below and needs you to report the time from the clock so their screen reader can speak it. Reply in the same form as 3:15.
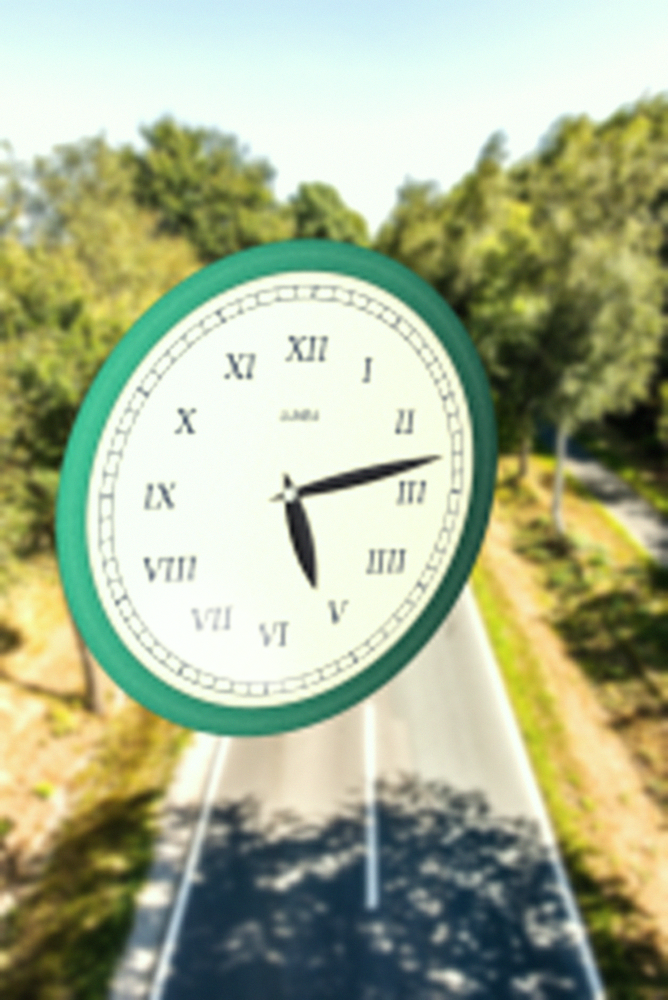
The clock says 5:13
